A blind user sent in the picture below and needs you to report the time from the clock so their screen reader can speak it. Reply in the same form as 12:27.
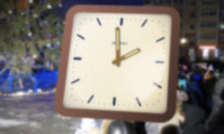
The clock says 1:59
